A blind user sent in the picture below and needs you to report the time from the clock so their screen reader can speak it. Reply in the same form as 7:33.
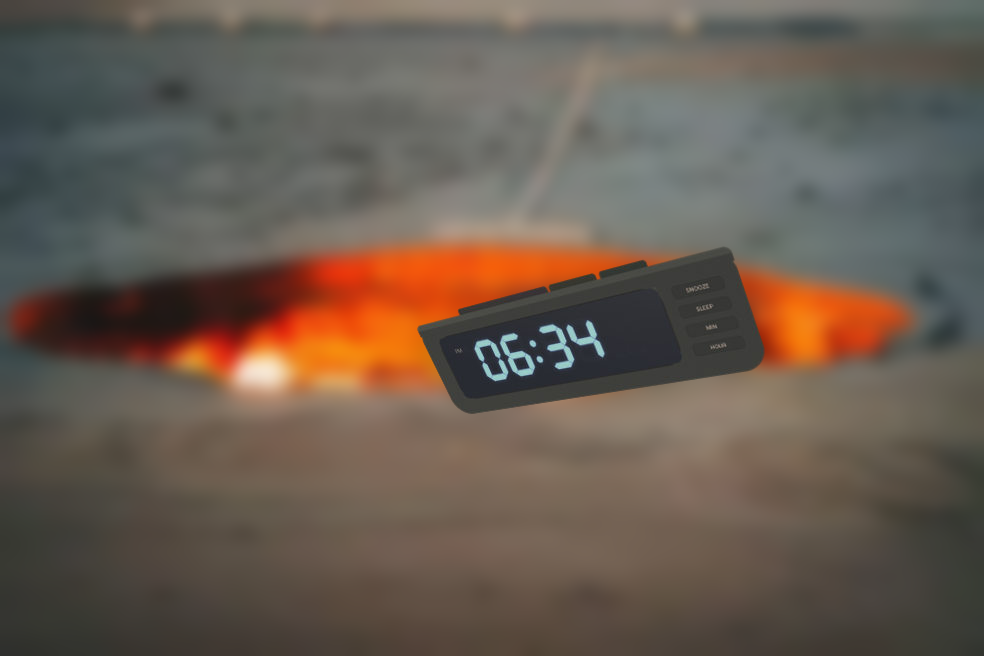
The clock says 6:34
